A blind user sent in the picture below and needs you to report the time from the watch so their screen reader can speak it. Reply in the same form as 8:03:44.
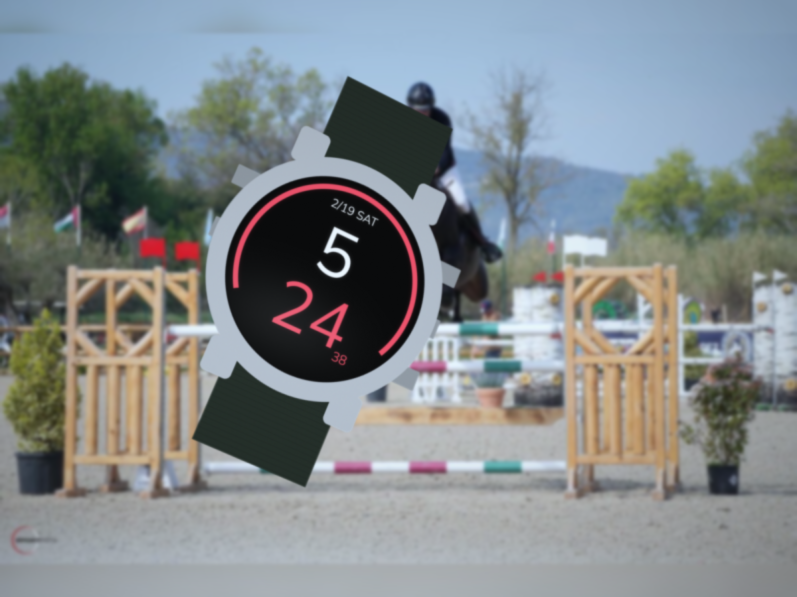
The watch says 5:24:38
